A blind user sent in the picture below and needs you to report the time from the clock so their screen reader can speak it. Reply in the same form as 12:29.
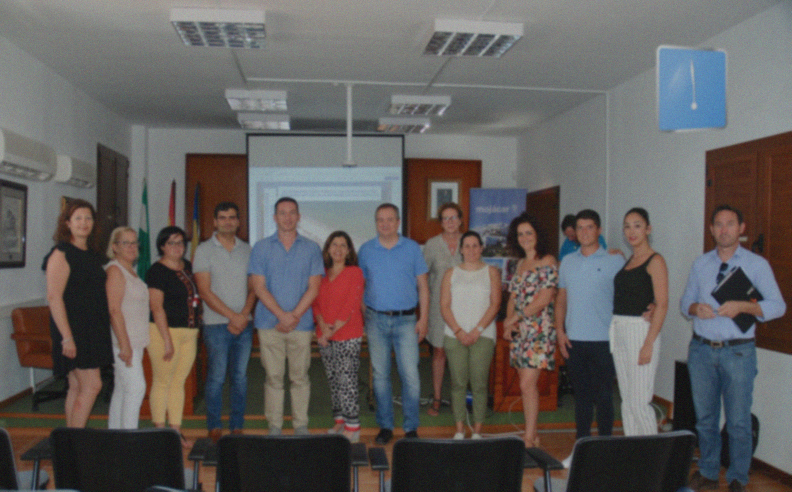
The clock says 5:59
